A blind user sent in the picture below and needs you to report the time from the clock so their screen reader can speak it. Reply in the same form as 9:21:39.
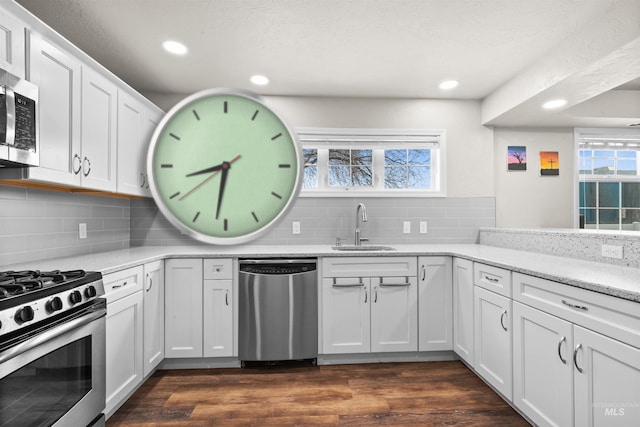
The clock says 8:31:39
